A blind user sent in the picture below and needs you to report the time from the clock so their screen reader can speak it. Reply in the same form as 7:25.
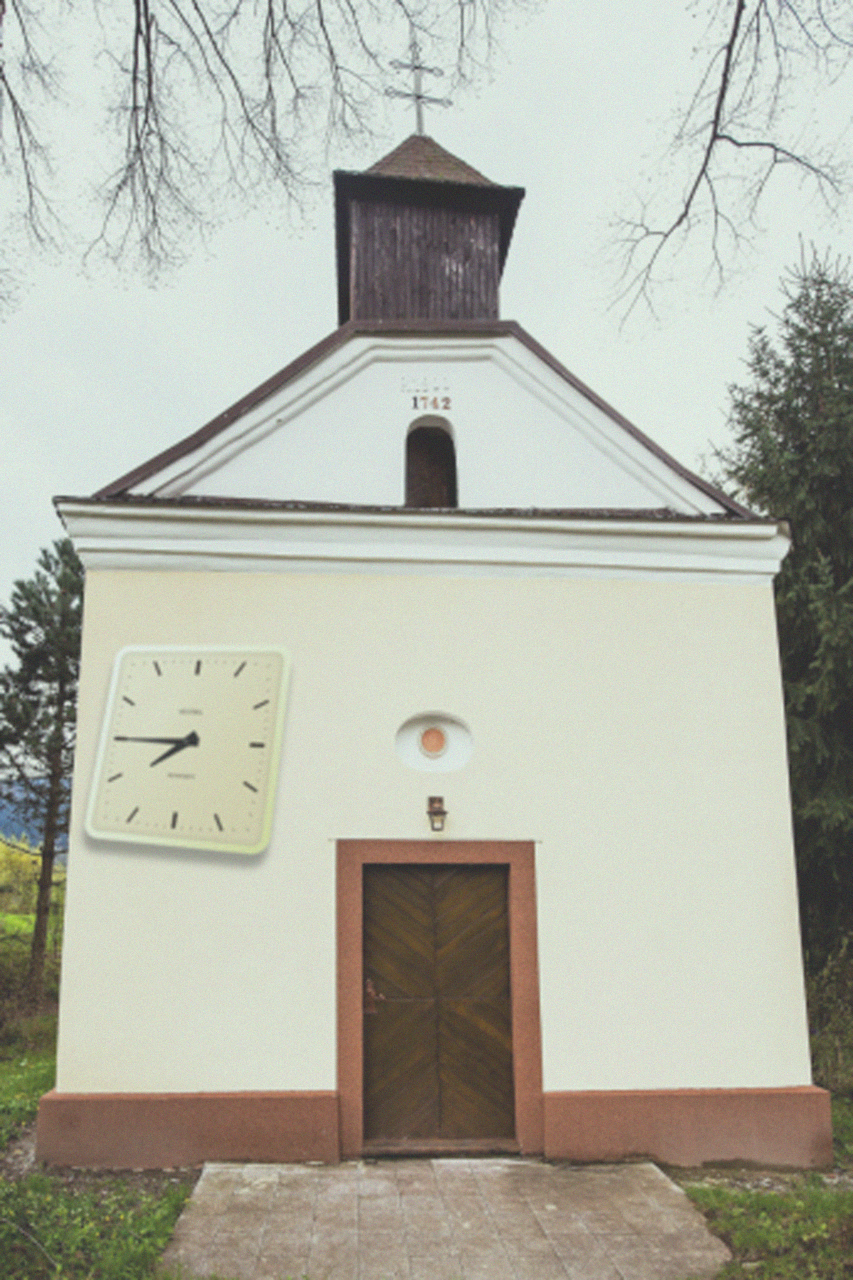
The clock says 7:45
